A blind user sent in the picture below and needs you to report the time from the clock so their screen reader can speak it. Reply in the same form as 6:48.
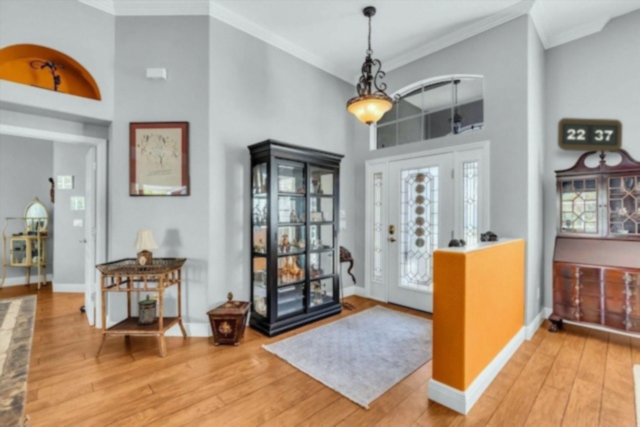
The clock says 22:37
